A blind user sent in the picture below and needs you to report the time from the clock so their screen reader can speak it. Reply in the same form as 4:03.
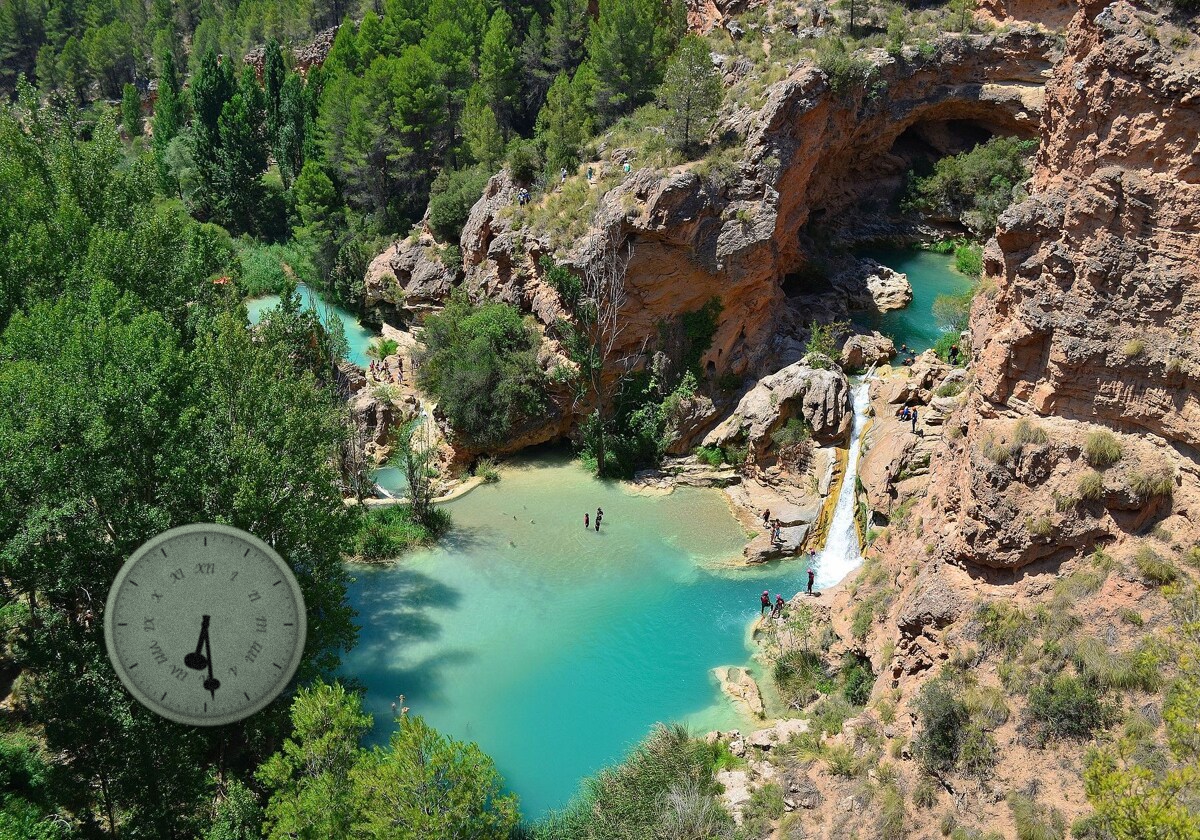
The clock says 6:29
